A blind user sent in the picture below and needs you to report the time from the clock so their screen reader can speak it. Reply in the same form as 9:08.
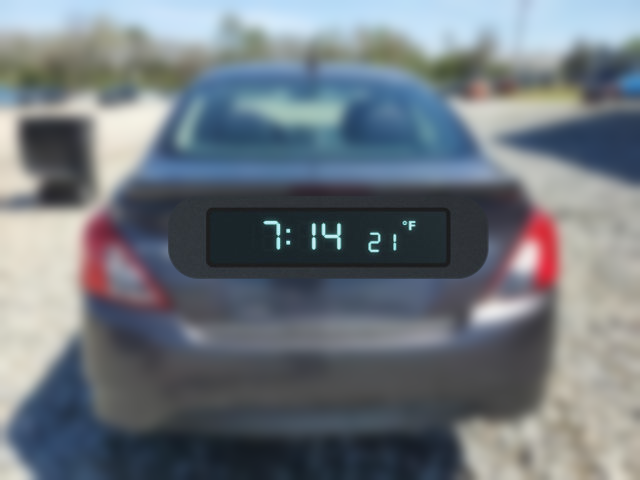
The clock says 7:14
